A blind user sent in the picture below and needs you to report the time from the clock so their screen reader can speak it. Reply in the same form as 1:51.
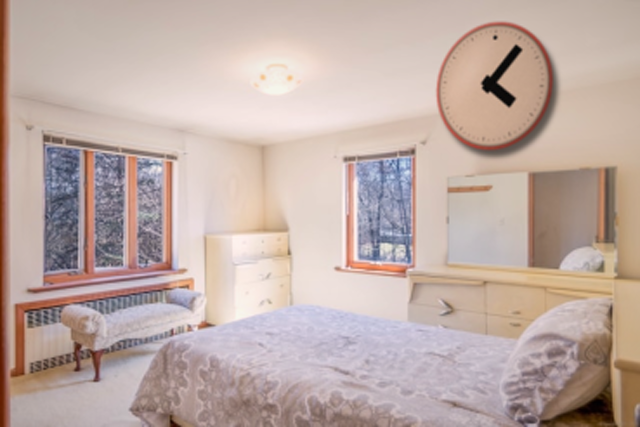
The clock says 4:06
